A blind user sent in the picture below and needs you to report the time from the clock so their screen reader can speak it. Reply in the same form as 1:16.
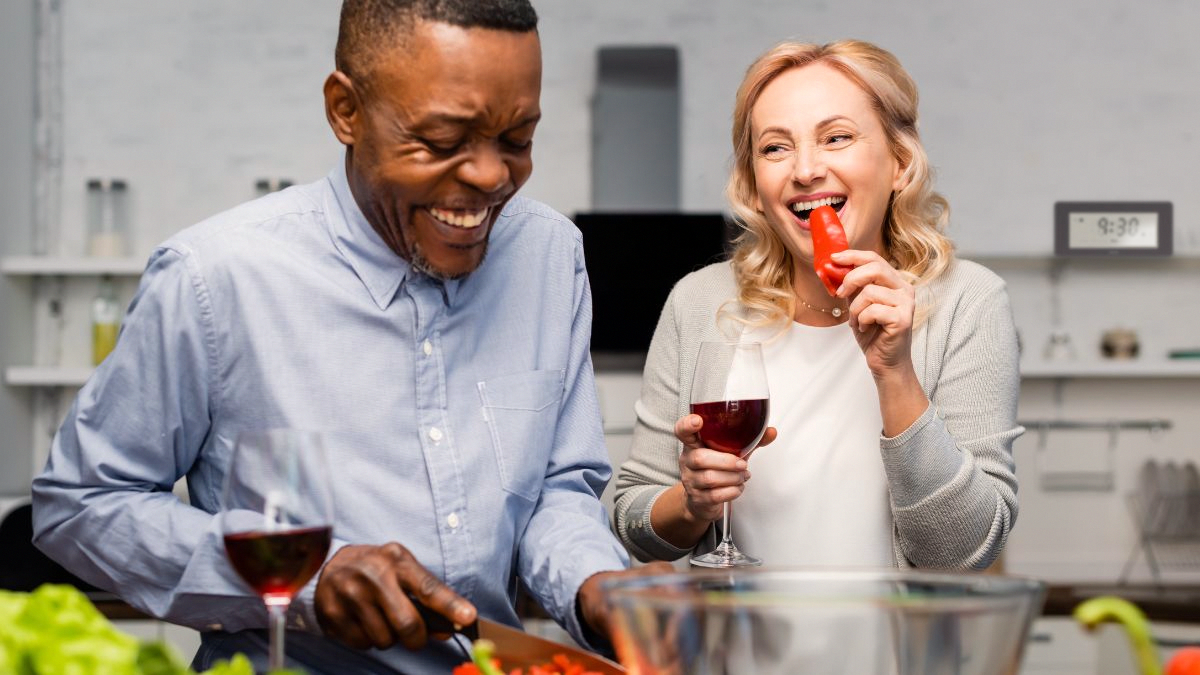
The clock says 9:30
